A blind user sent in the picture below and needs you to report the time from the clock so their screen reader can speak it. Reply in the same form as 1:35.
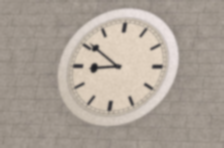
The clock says 8:51
